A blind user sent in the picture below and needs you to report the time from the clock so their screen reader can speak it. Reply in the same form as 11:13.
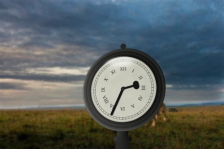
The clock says 2:34
